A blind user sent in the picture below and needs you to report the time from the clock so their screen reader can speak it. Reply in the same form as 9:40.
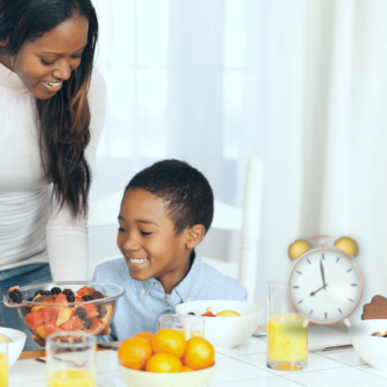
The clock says 7:59
